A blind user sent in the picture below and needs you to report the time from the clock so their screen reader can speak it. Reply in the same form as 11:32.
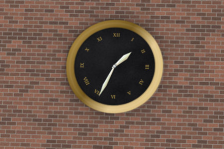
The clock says 1:34
